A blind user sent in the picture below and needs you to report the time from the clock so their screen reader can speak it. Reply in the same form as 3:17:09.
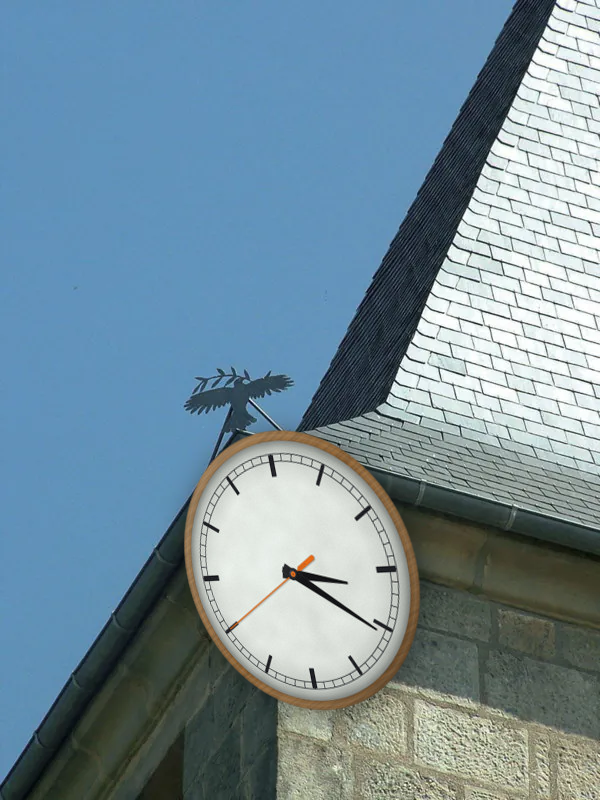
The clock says 3:20:40
